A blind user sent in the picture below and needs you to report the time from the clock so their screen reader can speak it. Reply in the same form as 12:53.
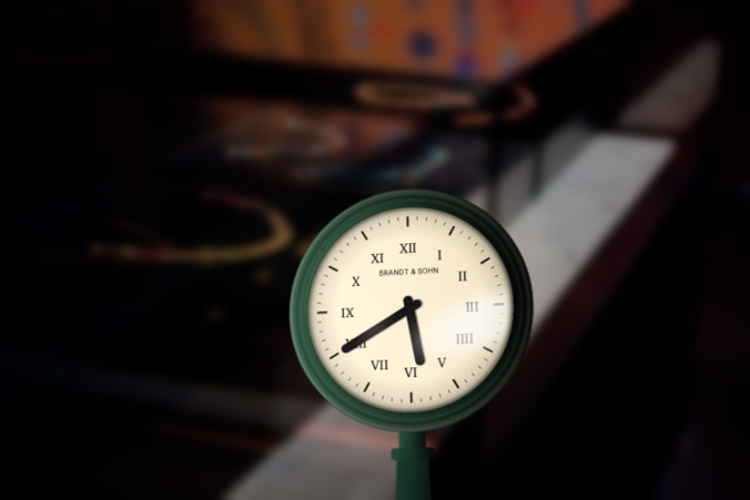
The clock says 5:40
